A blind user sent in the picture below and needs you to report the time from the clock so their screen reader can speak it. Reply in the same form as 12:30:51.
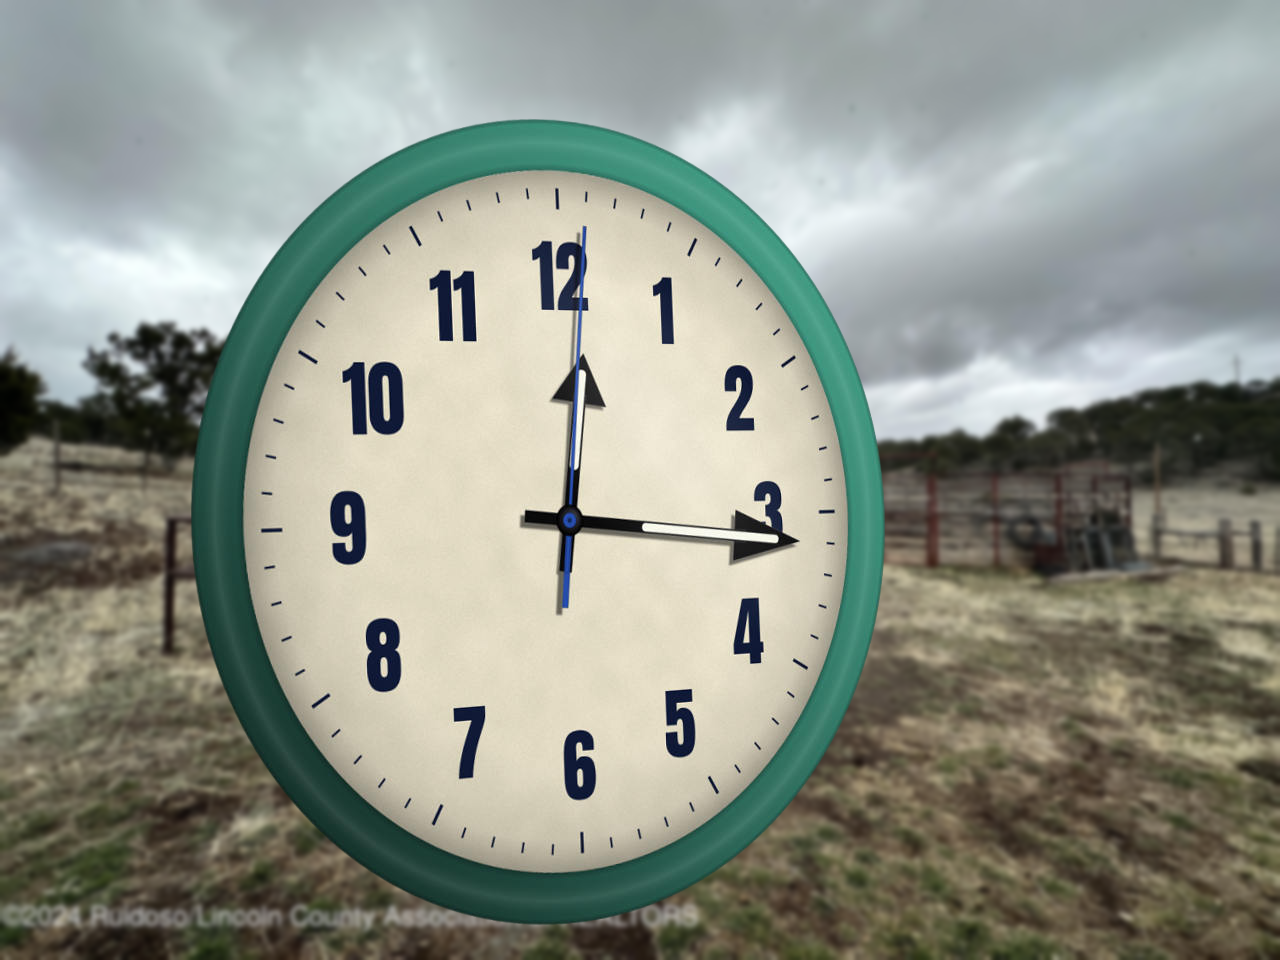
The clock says 12:16:01
